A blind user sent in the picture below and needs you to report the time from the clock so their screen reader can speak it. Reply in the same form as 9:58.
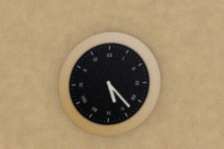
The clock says 5:23
